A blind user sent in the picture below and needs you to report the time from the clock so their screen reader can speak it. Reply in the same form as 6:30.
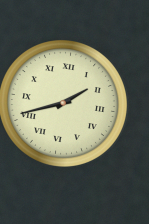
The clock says 1:41
